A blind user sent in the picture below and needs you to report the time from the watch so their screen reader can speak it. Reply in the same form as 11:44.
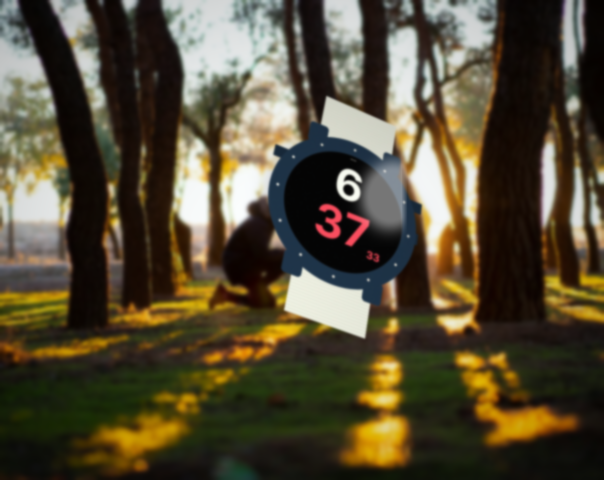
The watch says 6:37
